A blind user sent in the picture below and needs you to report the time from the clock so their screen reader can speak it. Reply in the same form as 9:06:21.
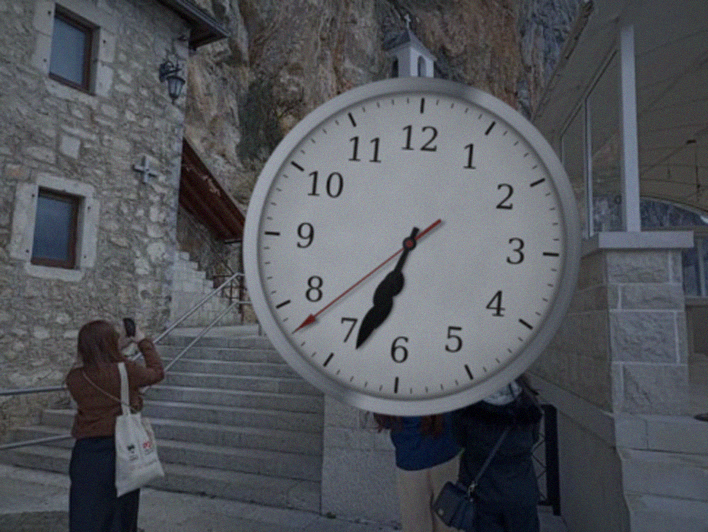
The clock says 6:33:38
